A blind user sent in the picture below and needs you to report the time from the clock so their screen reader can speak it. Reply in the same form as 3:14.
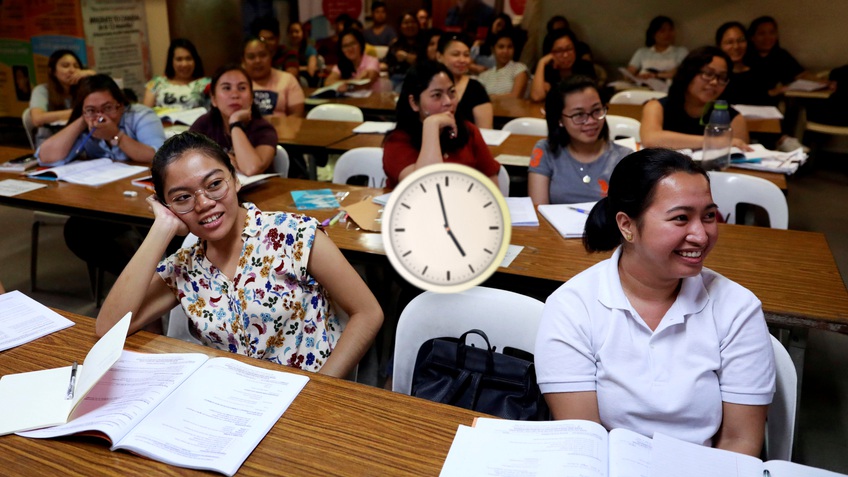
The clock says 4:58
